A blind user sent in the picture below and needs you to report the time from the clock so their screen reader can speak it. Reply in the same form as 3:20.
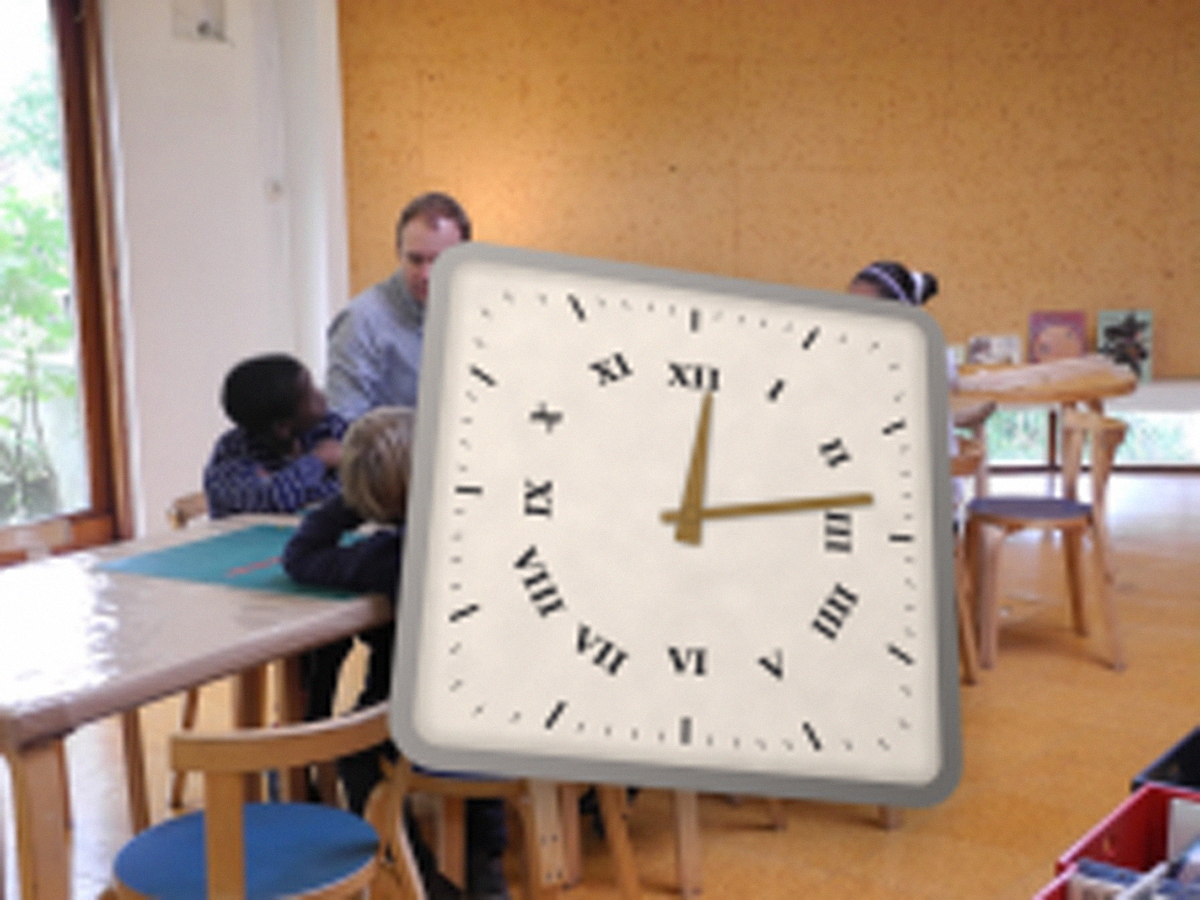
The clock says 12:13
